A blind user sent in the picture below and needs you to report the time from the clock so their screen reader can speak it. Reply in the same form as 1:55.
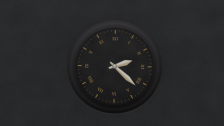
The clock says 2:22
